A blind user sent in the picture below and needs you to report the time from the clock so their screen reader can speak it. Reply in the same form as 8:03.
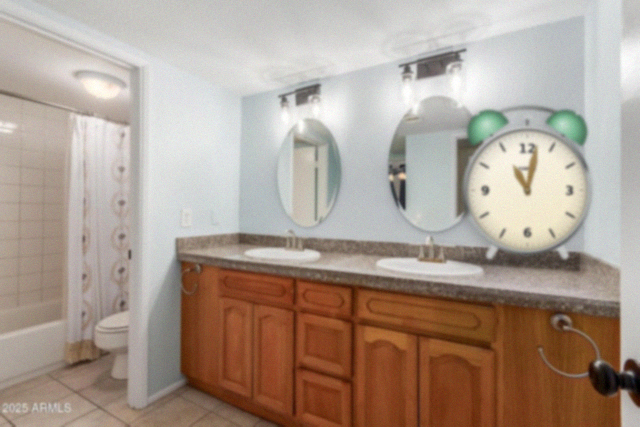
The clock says 11:02
